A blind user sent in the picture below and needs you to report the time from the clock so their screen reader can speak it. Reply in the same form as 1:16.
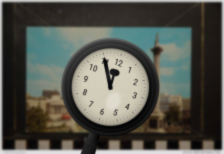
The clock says 11:55
